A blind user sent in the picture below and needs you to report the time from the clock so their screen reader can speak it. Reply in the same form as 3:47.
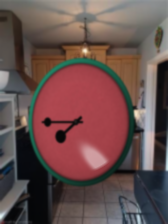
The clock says 7:45
